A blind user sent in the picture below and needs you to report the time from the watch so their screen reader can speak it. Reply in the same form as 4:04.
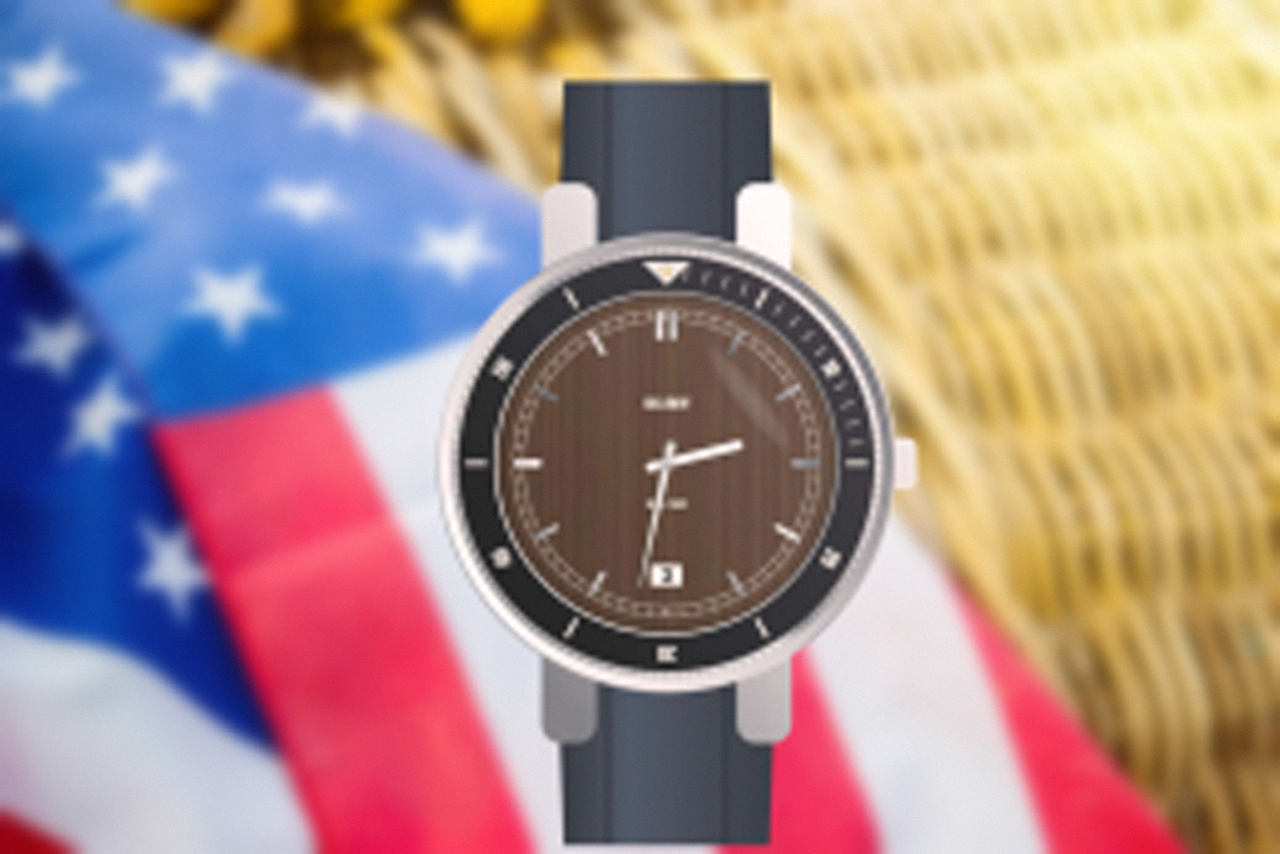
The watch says 2:32
